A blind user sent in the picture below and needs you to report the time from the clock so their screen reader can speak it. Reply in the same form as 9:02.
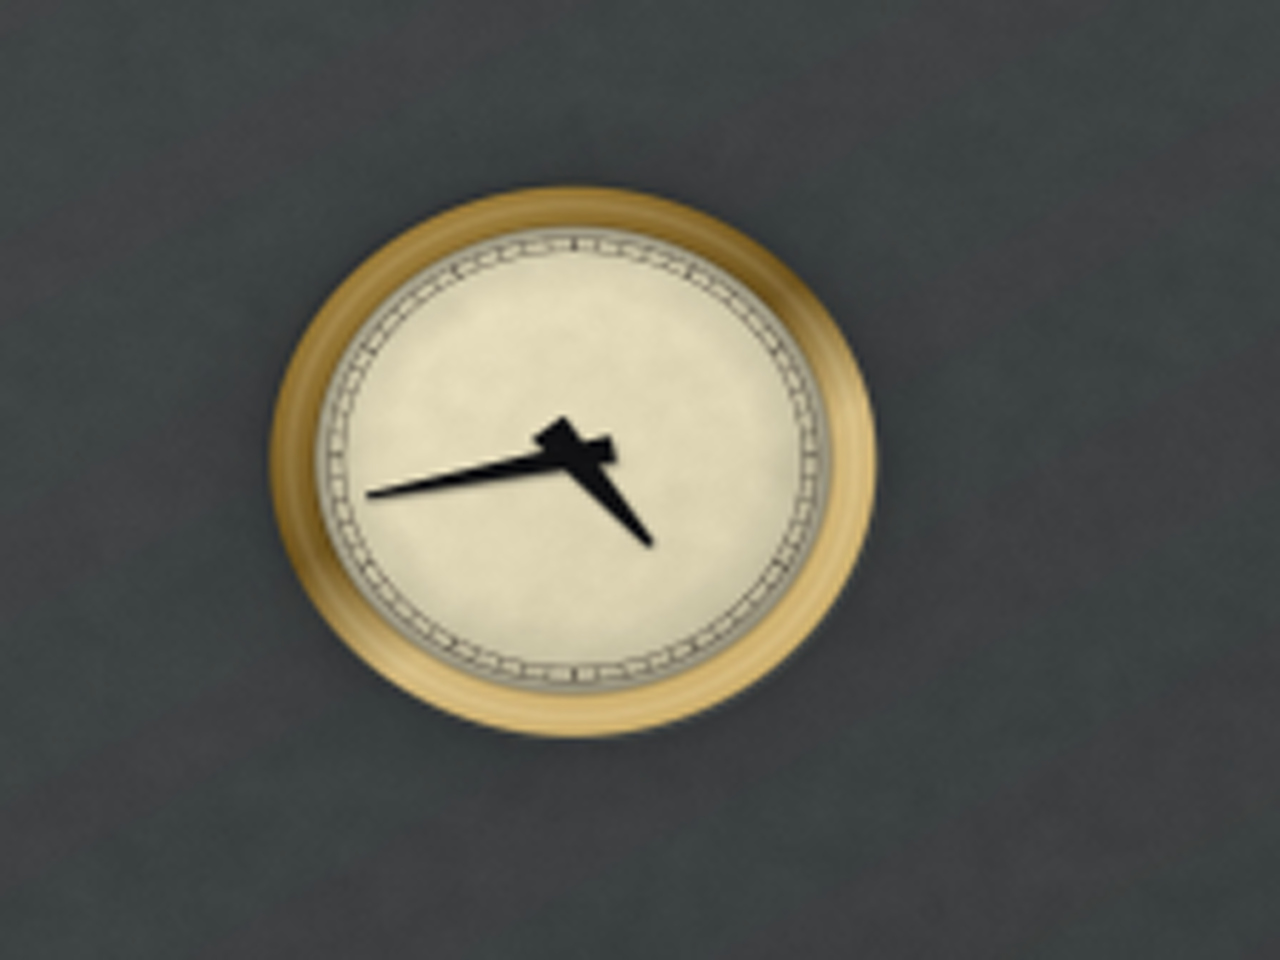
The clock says 4:43
